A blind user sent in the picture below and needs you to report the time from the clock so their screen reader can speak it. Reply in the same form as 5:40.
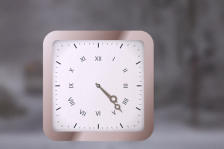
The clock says 4:23
